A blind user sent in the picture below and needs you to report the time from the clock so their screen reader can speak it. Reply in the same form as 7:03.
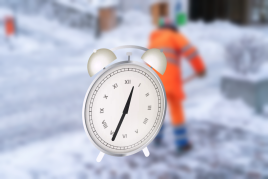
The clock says 12:34
